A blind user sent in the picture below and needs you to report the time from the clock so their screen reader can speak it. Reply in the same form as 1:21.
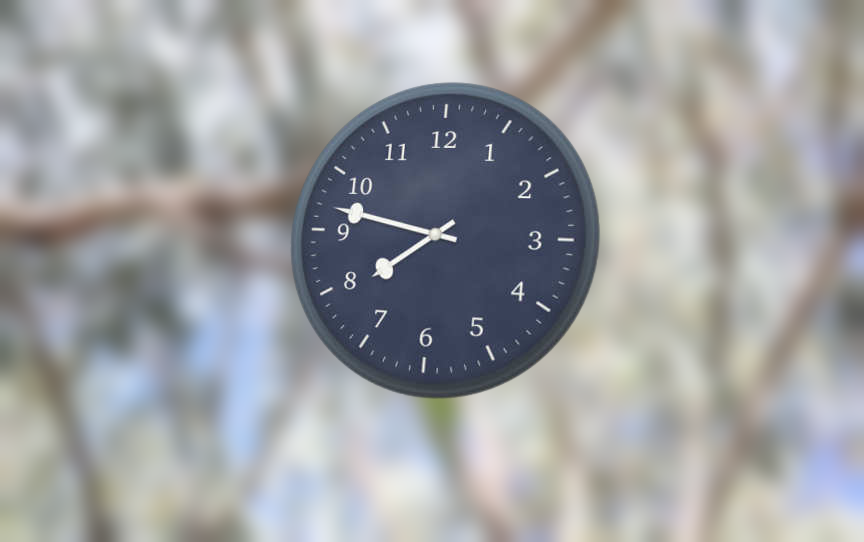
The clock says 7:47
